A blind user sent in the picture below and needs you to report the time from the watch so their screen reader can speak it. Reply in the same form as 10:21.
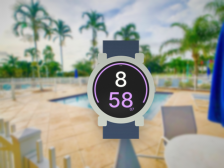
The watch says 8:58
